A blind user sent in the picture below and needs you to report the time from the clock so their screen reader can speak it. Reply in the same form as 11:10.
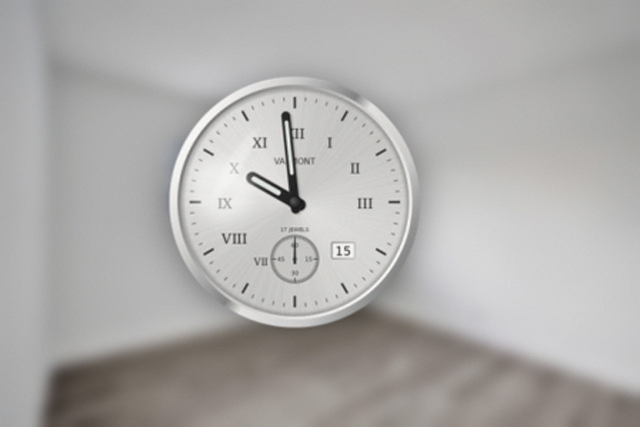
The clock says 9:59
